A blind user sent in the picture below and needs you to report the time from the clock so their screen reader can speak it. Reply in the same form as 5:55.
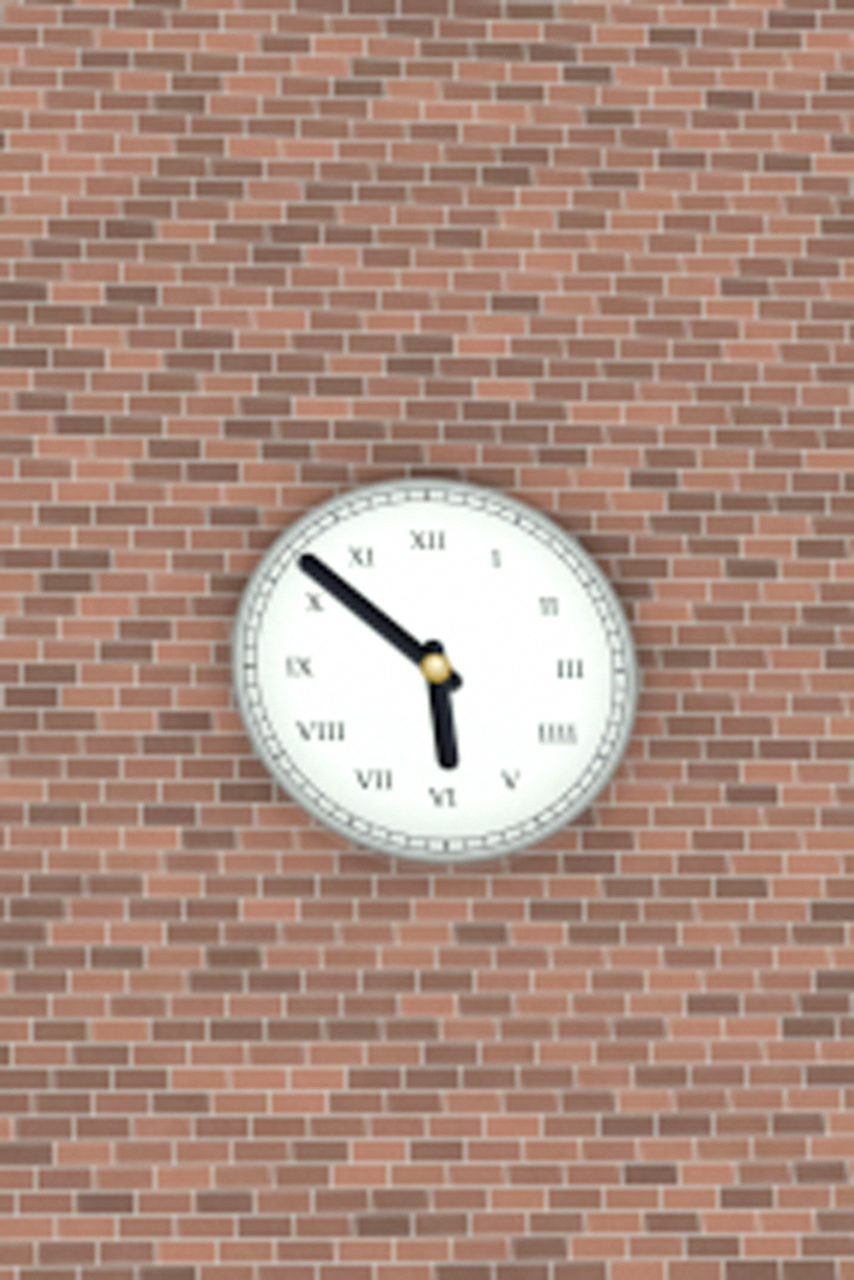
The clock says 5:52
